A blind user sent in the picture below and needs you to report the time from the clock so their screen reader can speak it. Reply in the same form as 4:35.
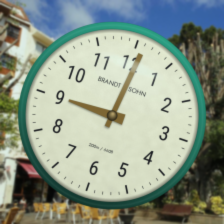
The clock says 9:01
